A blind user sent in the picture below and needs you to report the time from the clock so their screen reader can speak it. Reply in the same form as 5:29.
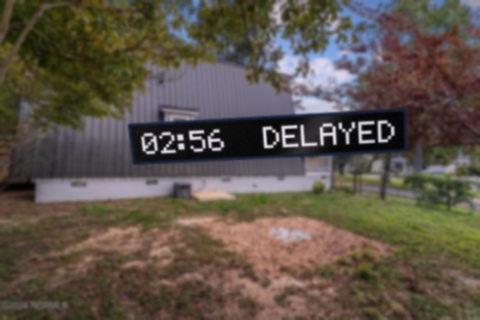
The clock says 2:56
